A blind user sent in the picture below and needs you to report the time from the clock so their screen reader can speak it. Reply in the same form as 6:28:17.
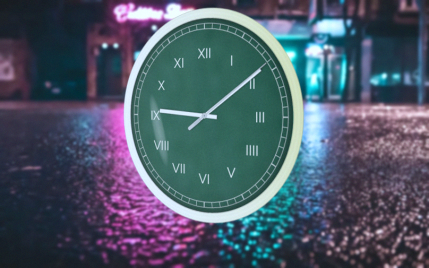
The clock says 9:09:09
